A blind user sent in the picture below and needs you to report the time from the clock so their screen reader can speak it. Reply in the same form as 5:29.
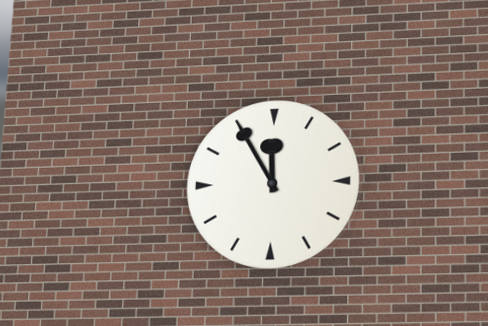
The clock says 11:55
